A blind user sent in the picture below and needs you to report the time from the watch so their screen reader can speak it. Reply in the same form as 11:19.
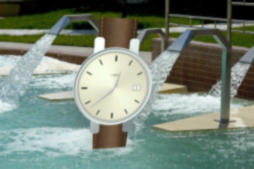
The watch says 12:38
